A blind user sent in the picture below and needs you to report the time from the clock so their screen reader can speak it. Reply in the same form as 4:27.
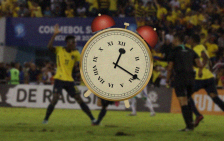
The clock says 12:18
